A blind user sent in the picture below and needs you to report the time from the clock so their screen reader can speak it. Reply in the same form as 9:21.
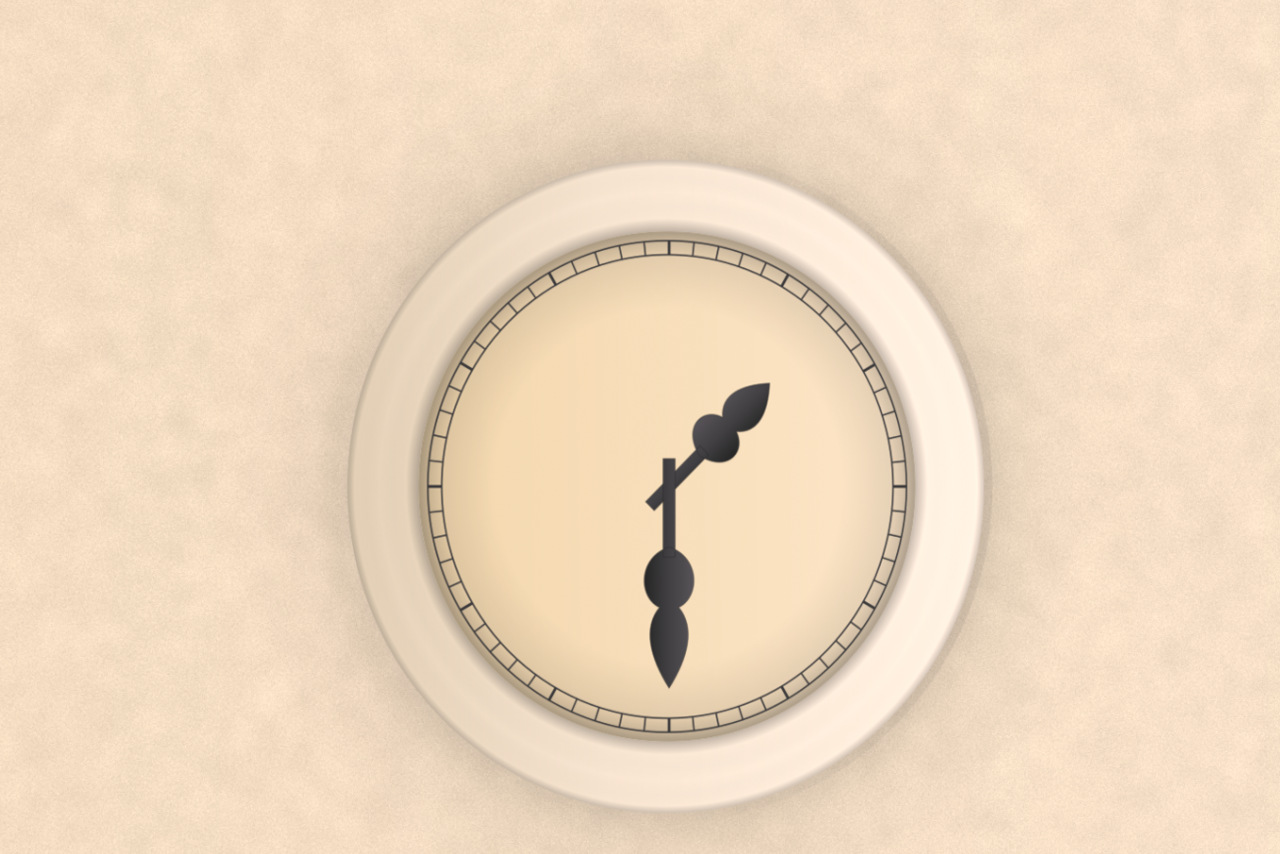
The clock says 1:30
